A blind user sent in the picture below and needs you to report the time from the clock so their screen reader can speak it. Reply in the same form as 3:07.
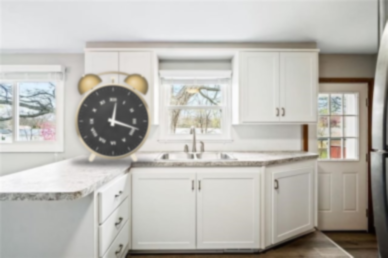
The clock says 12:18
